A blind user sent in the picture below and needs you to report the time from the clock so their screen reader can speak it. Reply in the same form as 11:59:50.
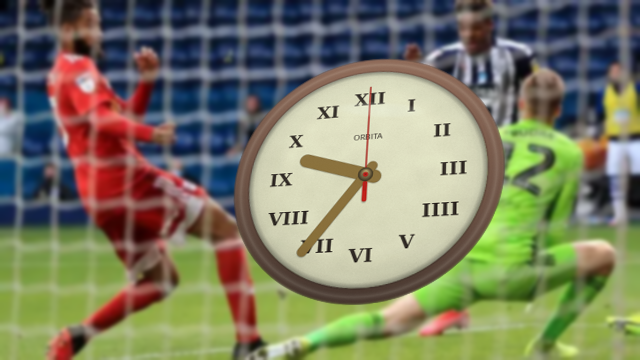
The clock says 9:36:00
